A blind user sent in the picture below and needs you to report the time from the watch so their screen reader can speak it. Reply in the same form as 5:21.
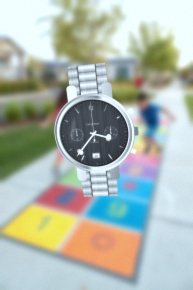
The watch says 3:37
